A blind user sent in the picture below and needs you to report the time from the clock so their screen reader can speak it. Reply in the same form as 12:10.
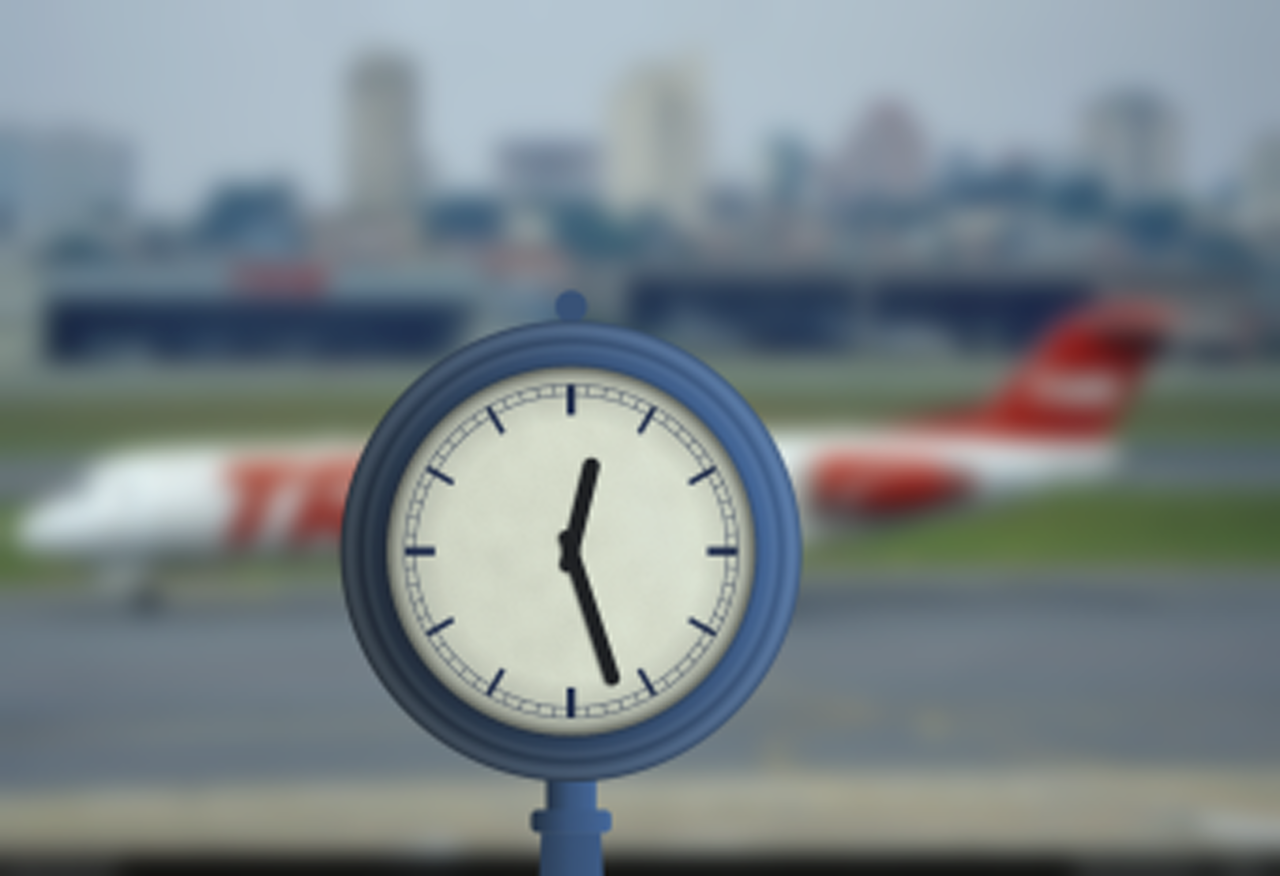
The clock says 12:27
